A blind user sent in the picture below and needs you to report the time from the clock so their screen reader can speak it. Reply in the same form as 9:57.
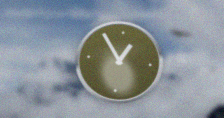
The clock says 12:54
